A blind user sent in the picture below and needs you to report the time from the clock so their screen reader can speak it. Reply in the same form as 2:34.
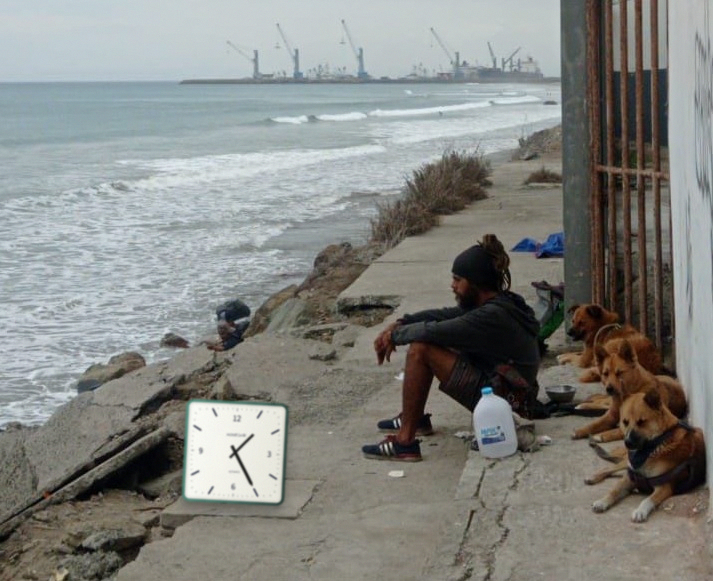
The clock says 1:25
